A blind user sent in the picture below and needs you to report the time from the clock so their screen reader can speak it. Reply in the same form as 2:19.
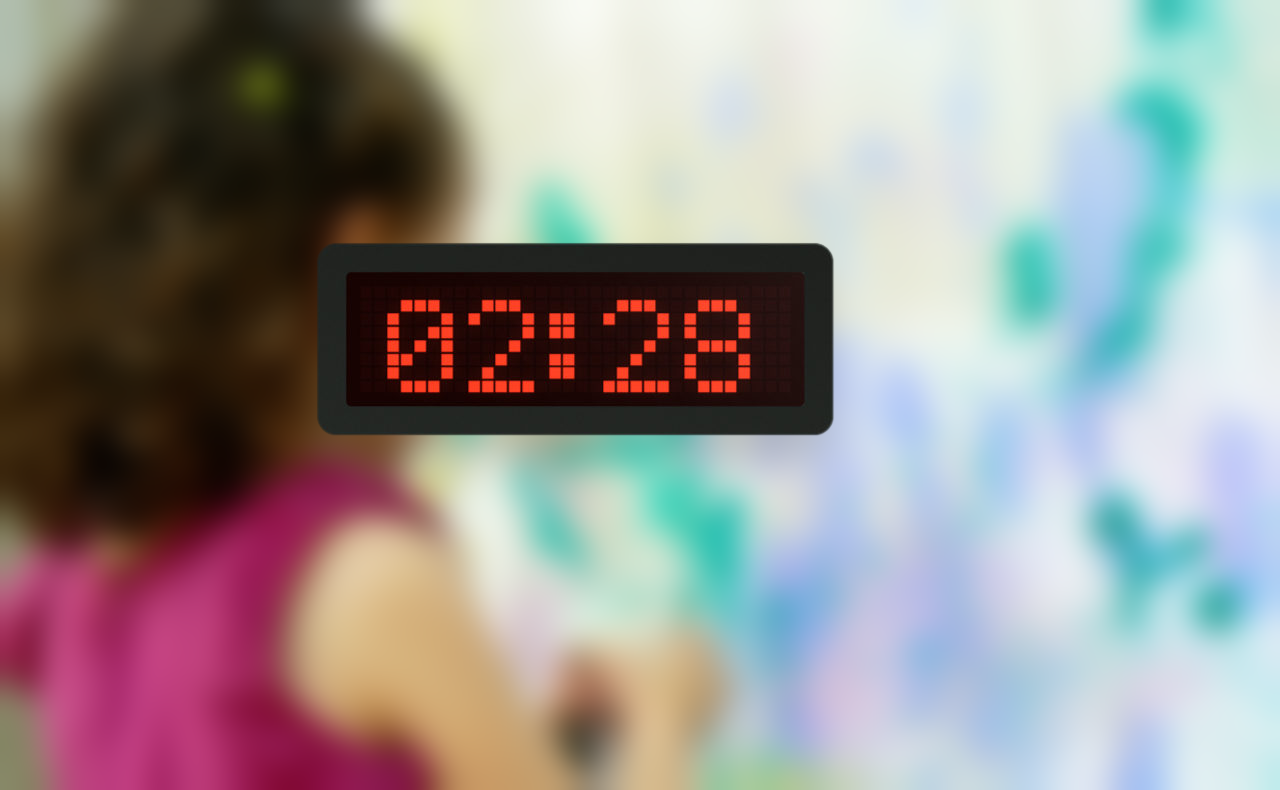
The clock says 2:28
